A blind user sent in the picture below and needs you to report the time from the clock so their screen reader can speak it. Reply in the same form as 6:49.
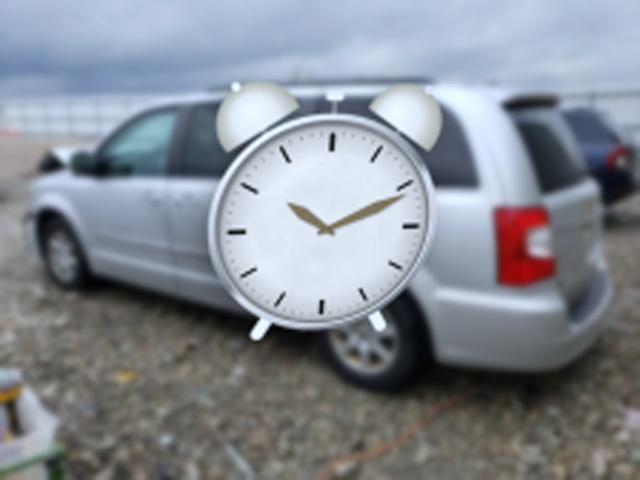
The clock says 10:11
